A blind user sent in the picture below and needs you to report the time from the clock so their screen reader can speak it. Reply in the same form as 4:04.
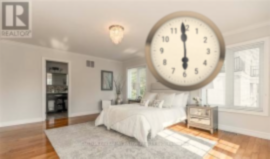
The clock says 5:59
